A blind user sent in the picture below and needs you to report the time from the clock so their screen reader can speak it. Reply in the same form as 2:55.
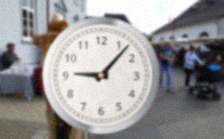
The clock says 9:07
